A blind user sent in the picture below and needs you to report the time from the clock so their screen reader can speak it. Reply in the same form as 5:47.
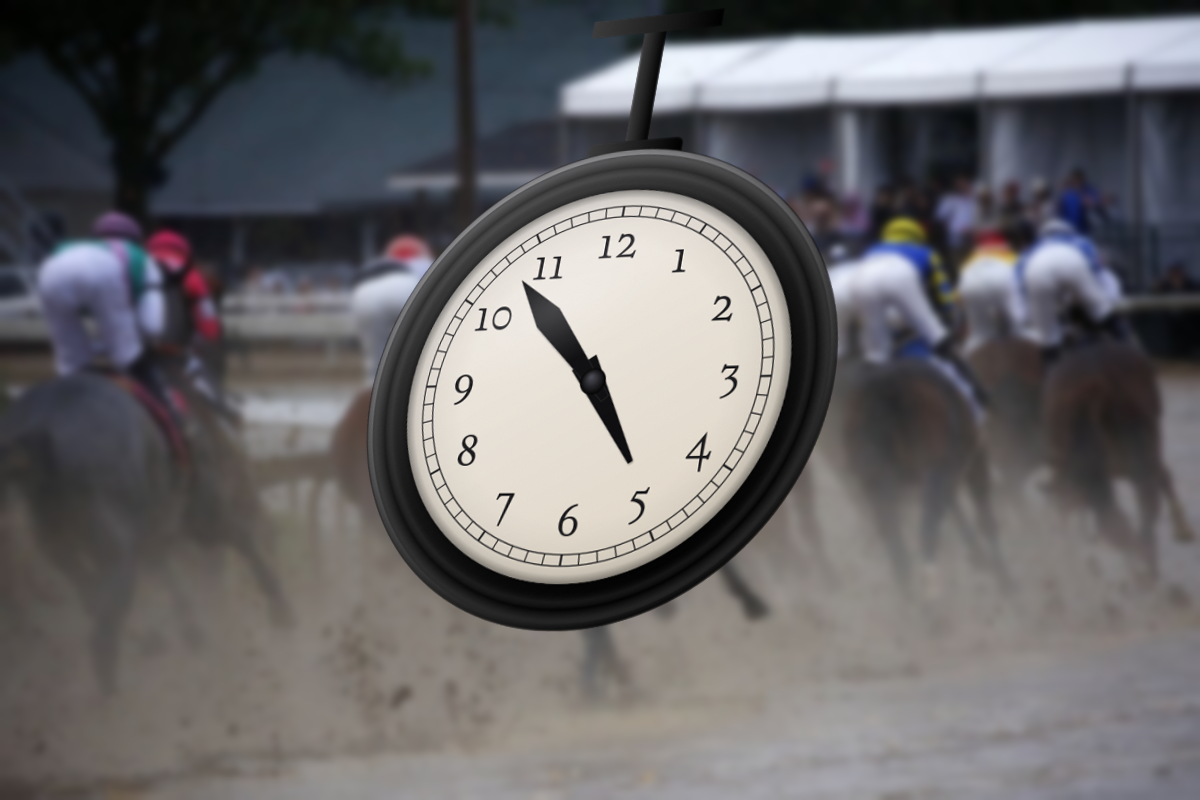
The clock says 4:53
